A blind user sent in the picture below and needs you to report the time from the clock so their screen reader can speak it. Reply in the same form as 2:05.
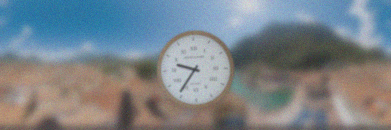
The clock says 9:36
